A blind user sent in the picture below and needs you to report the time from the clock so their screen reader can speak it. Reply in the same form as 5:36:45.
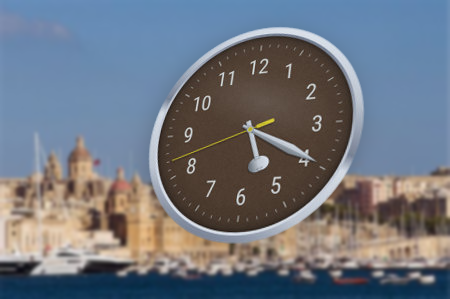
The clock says 5:19:42
